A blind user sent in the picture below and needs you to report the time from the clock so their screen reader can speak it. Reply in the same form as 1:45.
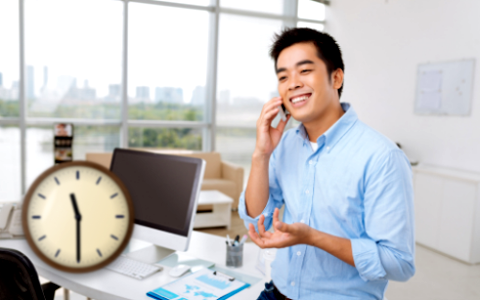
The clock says 11:30
